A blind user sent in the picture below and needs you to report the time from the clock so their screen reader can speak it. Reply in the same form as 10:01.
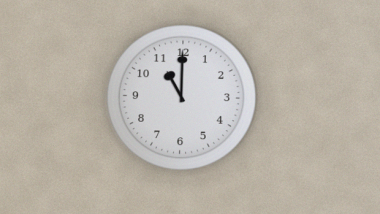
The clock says 11:00
